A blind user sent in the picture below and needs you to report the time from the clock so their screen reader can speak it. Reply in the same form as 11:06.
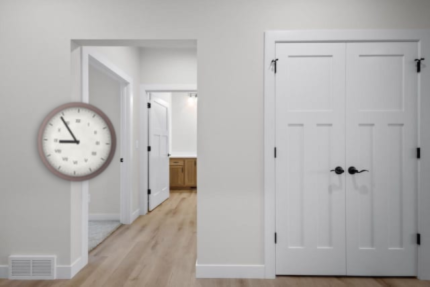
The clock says 8:54
